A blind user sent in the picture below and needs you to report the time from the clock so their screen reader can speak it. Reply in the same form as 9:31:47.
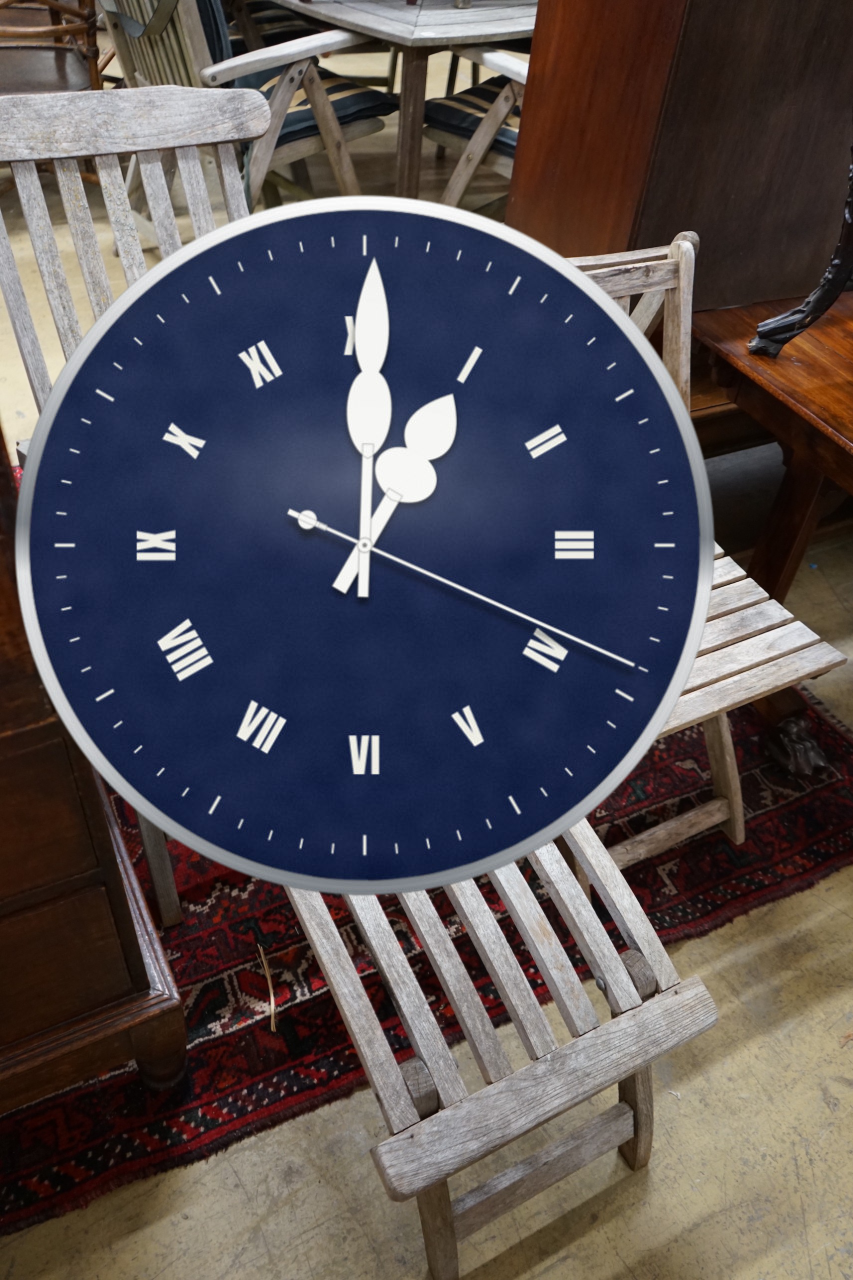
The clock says 1:00:19
